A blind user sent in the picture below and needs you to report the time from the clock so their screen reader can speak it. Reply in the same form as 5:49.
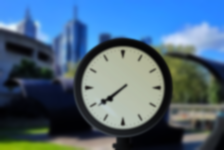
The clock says 7:39
